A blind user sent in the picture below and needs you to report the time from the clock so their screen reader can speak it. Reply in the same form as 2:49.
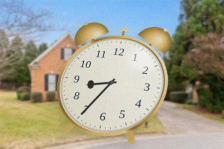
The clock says 8:35
